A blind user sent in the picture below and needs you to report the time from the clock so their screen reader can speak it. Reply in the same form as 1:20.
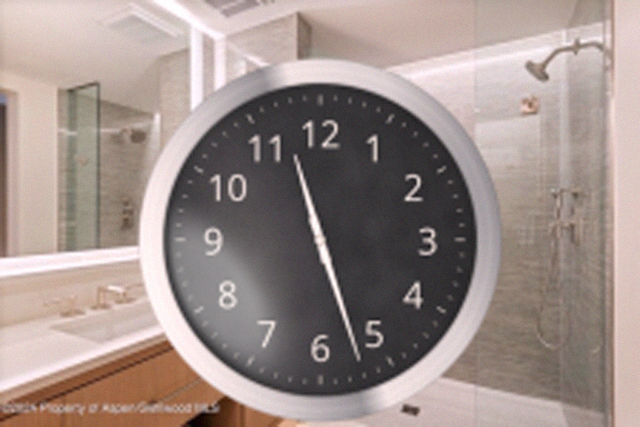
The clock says 11:27
